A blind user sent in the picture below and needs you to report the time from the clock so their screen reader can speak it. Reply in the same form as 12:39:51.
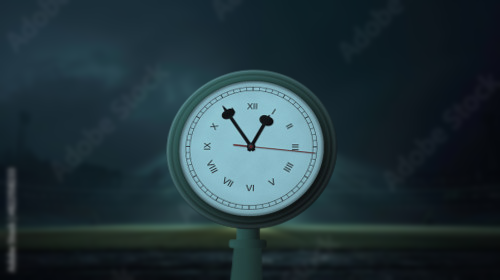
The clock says 12:54:16
